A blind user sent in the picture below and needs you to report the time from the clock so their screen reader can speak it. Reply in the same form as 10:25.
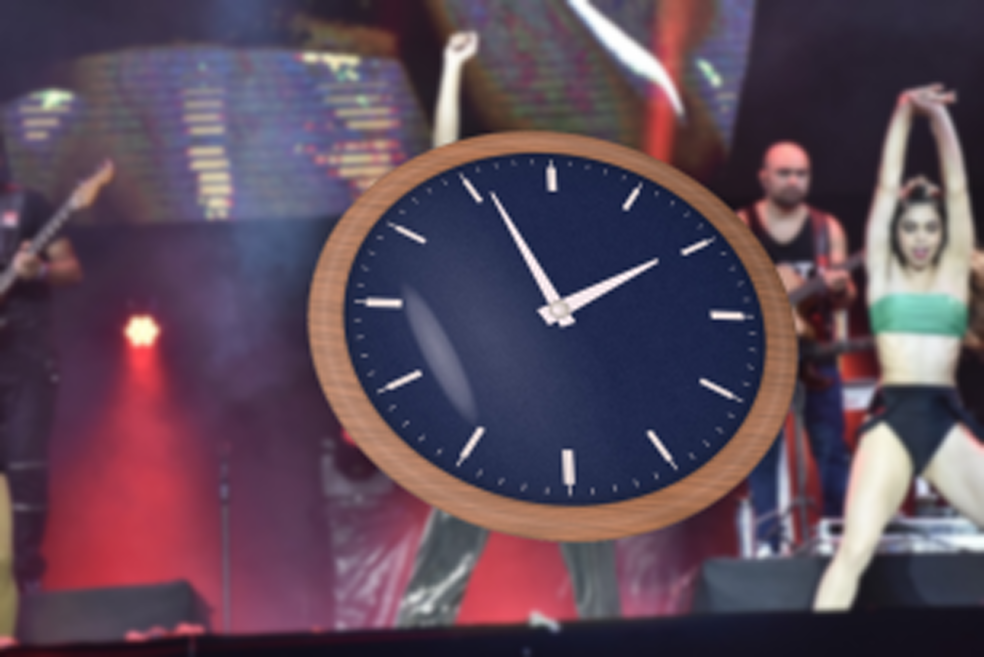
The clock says 1:56
